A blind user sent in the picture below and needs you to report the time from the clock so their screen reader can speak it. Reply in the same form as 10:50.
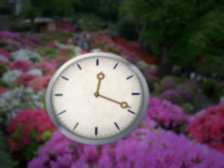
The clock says 12:19
